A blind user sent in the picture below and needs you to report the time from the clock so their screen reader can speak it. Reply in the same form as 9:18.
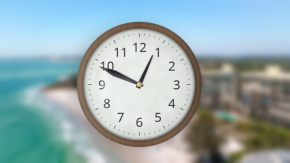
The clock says 12:49
